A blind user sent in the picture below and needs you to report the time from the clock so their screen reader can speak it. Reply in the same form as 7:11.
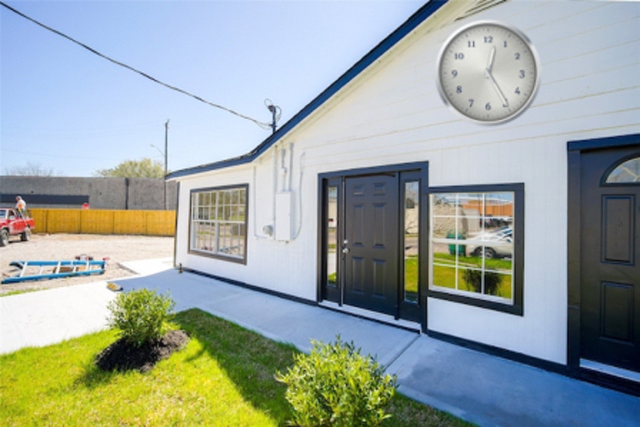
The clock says 12:25
